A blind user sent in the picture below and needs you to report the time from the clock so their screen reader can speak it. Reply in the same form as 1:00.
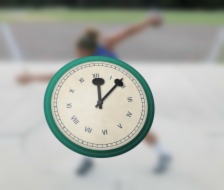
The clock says 12:08
